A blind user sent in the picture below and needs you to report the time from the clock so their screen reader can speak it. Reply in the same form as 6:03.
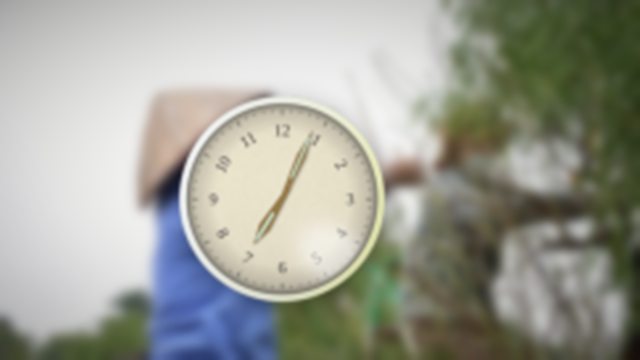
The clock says 7:04
